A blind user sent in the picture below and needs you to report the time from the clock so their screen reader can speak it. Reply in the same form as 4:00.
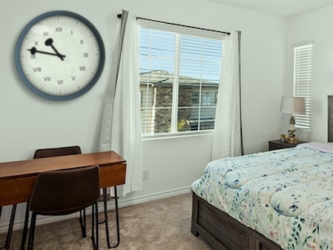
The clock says 10:47
